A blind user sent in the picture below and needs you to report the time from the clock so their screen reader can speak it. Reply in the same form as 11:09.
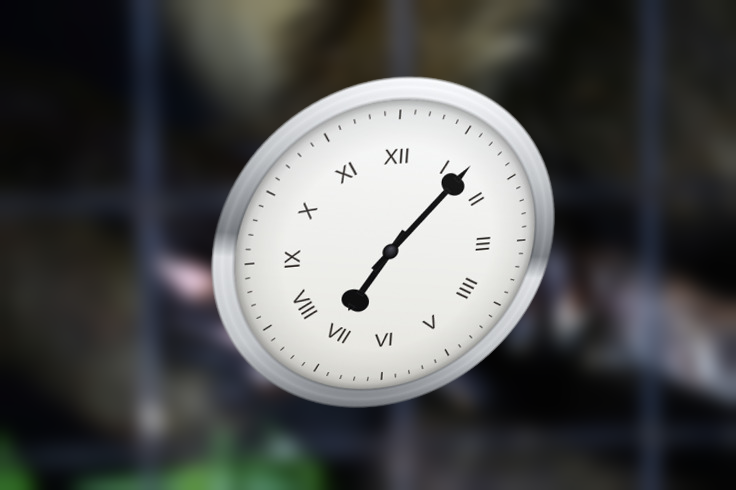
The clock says 7:07
